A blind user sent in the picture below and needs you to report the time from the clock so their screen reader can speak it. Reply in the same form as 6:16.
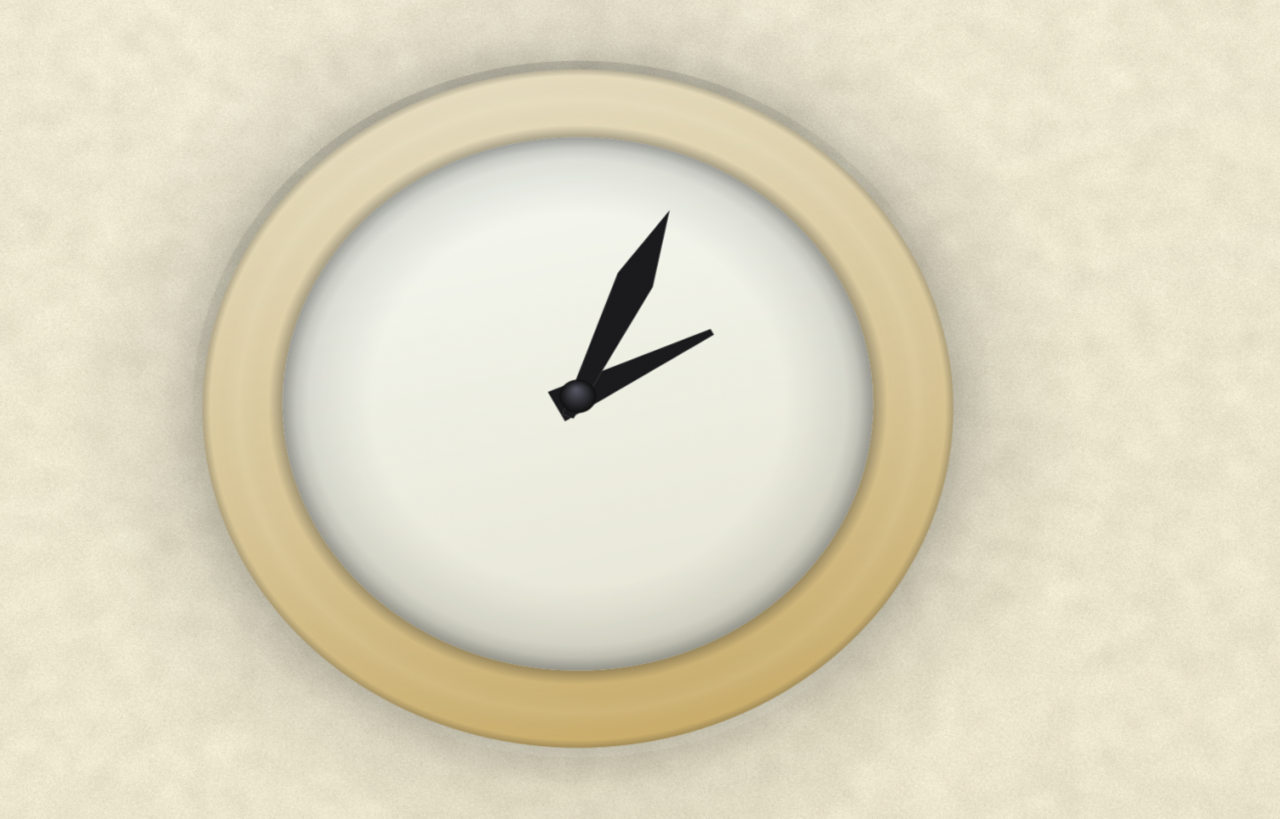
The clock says 2:04
